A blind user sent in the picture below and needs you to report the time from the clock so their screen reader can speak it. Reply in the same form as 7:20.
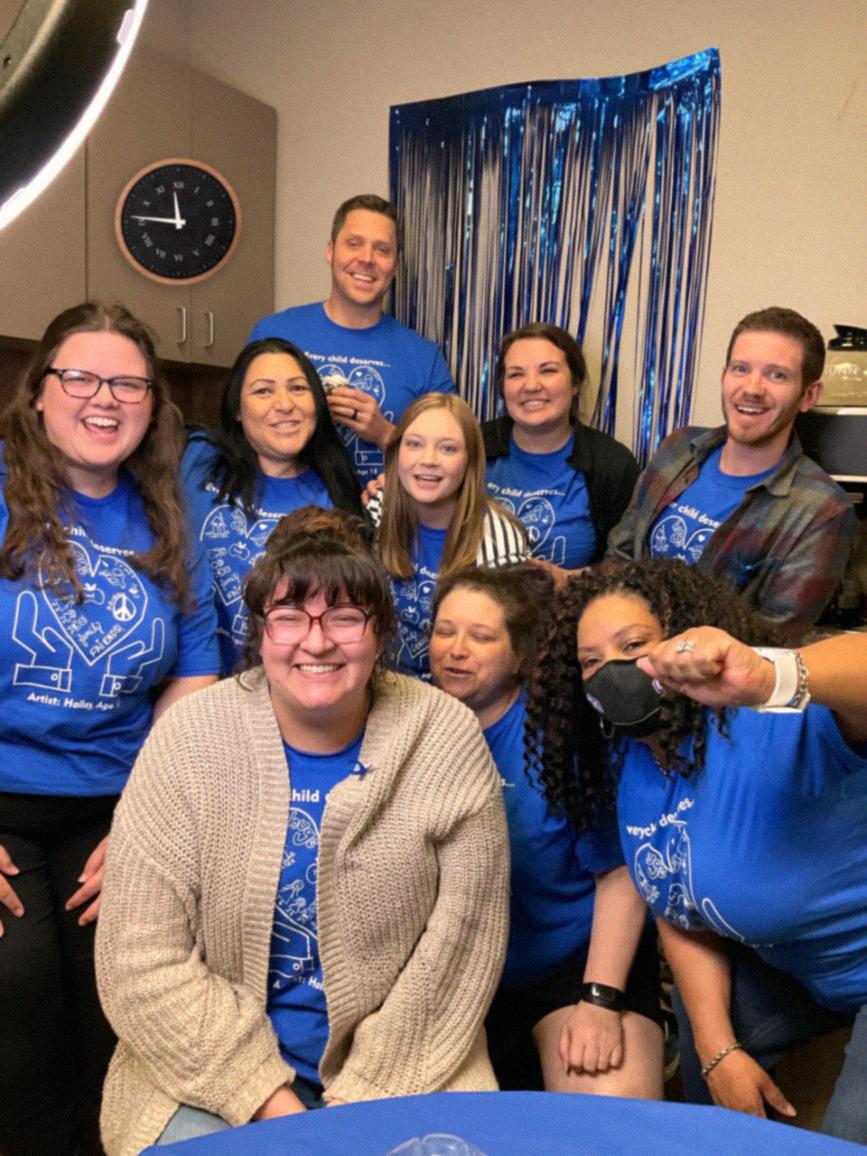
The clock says 11:46
